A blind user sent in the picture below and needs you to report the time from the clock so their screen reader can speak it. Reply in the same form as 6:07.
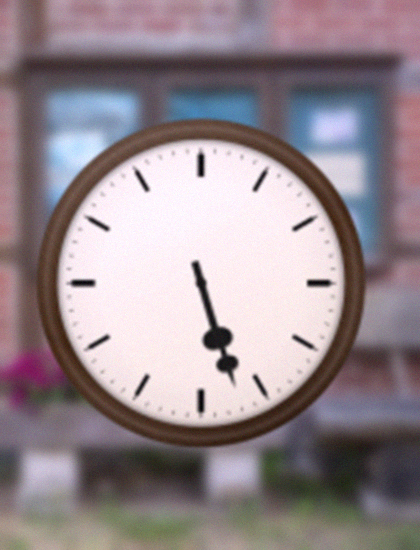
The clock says 5:27
